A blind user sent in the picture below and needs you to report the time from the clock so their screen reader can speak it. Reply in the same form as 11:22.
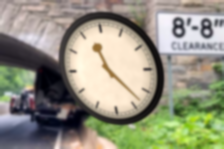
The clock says 11:23
